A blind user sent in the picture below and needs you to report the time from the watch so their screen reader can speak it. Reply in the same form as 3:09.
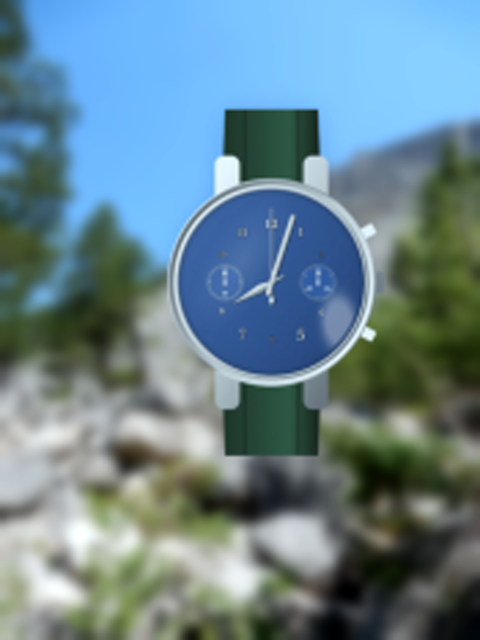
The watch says 8:03
